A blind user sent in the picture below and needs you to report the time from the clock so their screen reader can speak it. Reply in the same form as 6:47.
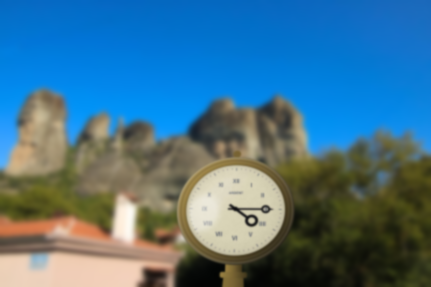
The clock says 4:15
